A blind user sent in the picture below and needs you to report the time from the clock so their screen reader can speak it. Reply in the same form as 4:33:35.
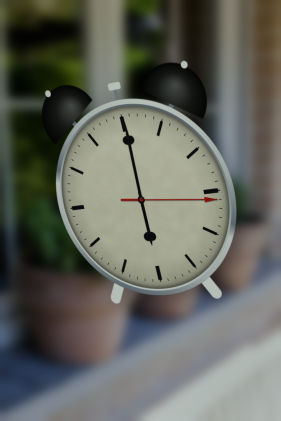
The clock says 6:00:16
